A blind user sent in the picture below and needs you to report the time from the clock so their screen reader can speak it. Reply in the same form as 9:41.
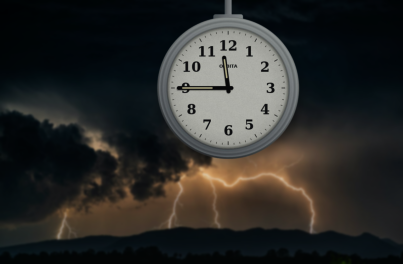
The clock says 11:45
